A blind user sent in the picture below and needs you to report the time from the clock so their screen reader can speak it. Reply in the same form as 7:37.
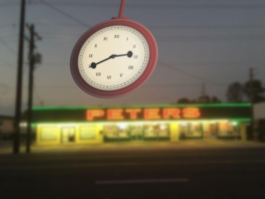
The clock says 2:40
